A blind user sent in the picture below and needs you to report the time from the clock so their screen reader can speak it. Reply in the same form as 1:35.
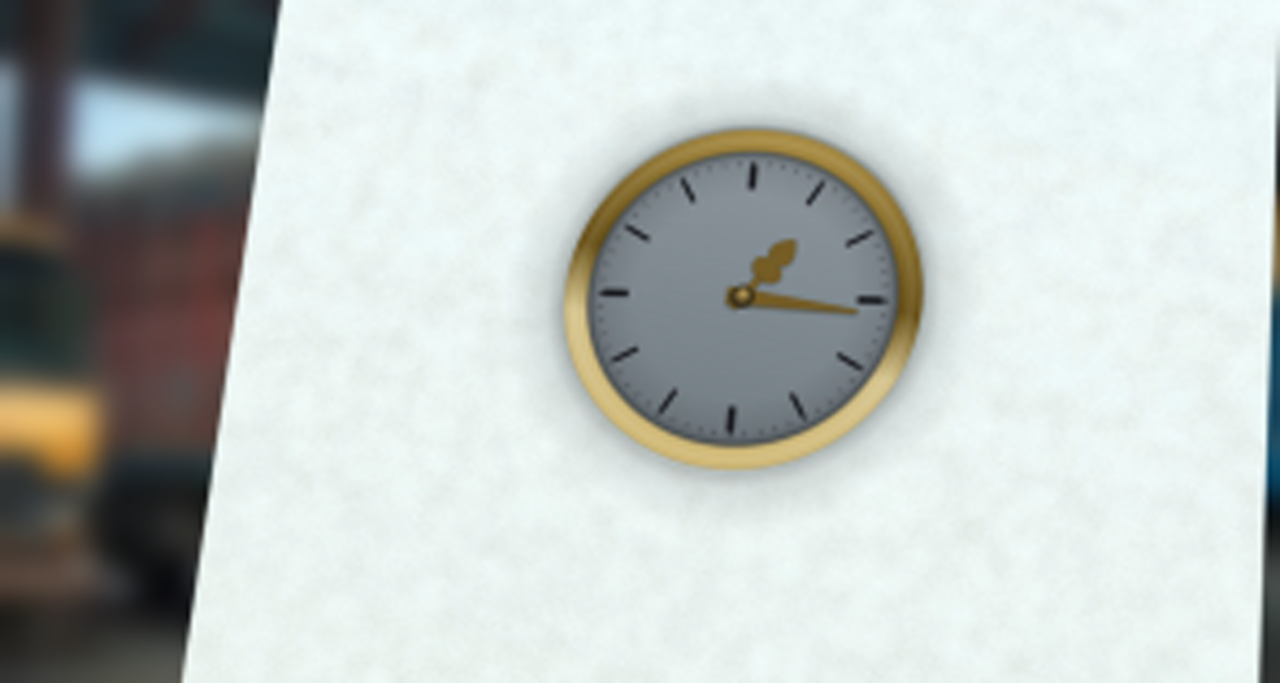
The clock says 1:16
